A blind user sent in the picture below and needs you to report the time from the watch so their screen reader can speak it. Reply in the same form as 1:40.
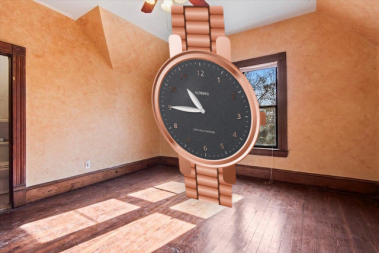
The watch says 10:45
